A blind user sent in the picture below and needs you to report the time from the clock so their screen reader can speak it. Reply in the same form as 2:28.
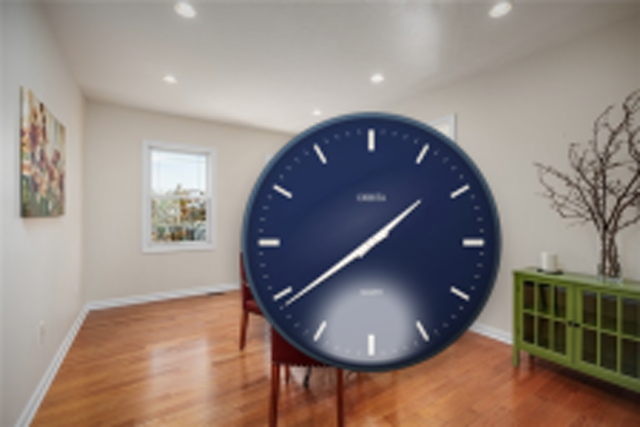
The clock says 1:39
